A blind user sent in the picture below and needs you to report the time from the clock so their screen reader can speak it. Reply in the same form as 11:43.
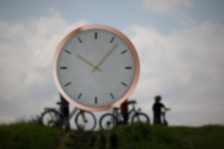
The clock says 10:07
